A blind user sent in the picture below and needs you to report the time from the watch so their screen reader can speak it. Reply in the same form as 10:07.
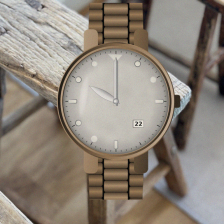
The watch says 10:00
